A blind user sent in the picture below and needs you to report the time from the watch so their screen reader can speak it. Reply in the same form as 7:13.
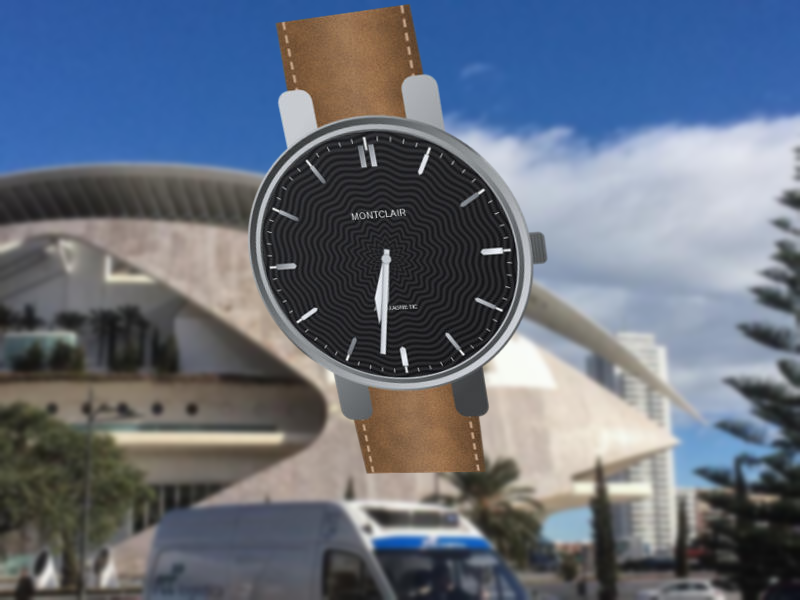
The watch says 6:32
